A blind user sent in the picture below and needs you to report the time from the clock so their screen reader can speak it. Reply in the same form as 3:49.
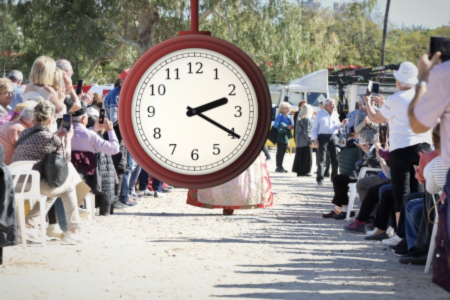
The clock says 2:20
